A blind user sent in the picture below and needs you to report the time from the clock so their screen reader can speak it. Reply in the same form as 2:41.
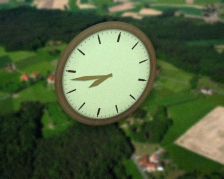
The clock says 7:43
